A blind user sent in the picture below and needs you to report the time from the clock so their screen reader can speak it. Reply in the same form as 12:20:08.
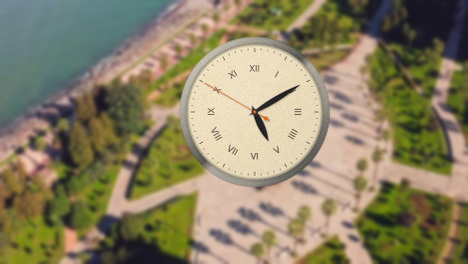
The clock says 5:09:50
